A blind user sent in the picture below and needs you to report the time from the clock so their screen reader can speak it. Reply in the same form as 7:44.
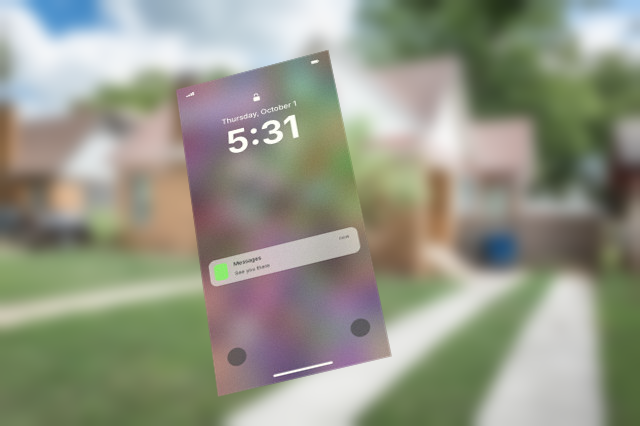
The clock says 5:31
